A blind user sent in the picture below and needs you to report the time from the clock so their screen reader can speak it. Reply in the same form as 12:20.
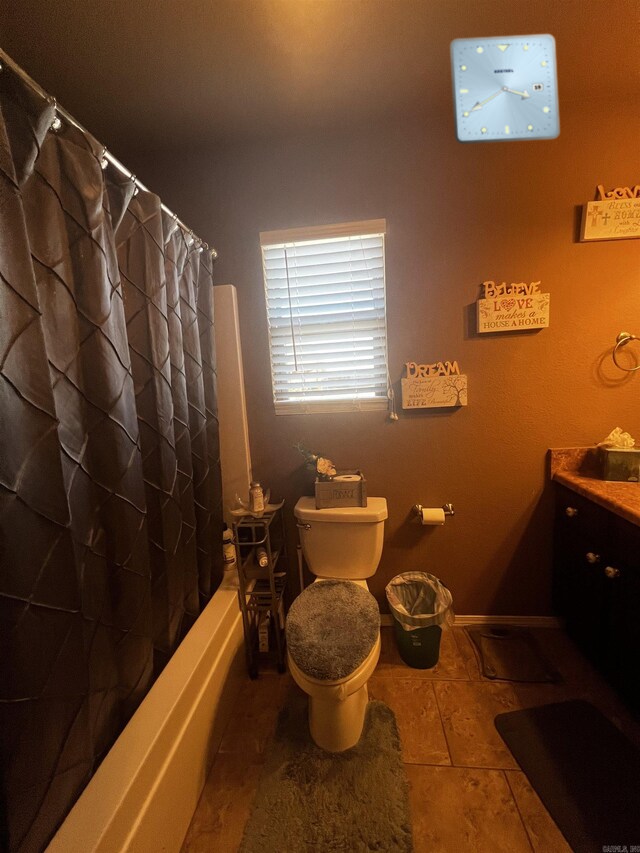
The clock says 3:40
